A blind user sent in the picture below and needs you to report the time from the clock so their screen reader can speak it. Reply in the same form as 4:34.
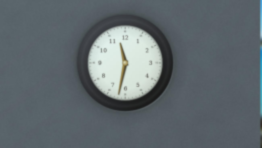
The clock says 11:32
